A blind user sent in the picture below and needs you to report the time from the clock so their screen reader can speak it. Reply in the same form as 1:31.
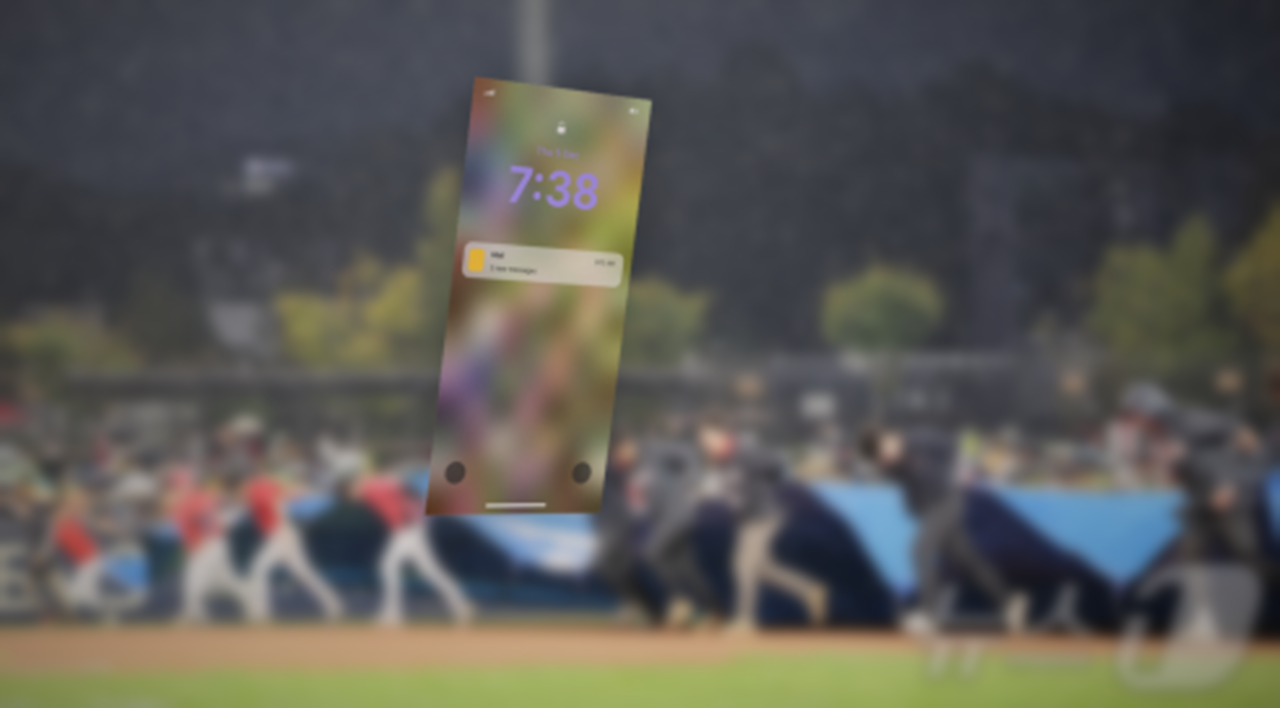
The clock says 7:38
